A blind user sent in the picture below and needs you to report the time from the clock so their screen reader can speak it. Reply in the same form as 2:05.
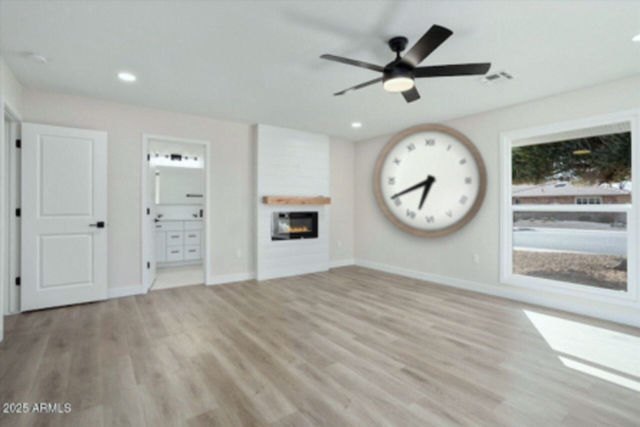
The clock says 6:41
